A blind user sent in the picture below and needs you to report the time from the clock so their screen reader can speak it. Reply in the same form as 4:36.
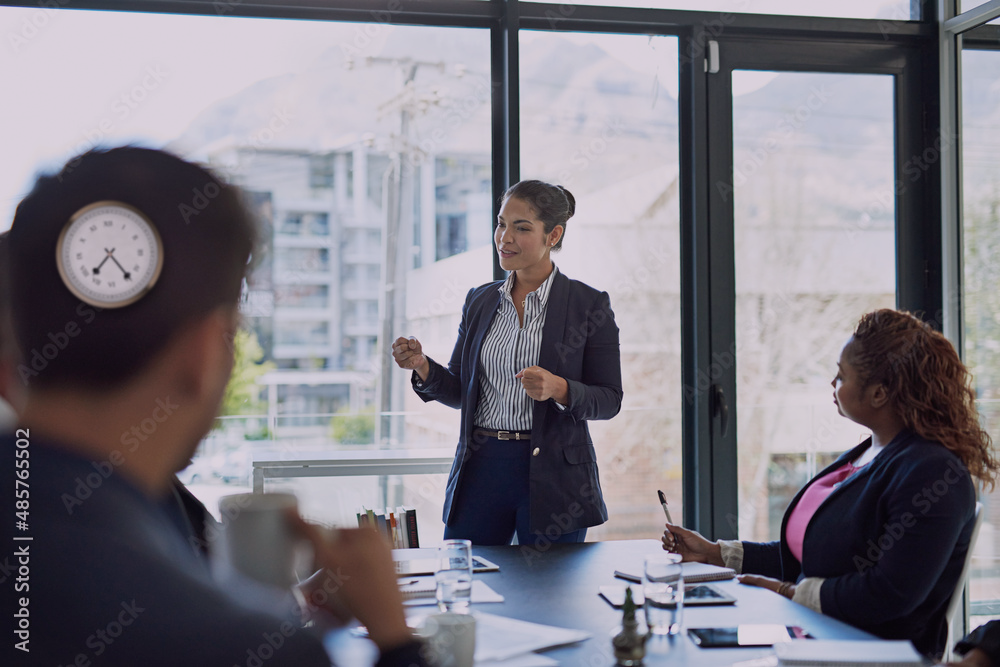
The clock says 7:24
